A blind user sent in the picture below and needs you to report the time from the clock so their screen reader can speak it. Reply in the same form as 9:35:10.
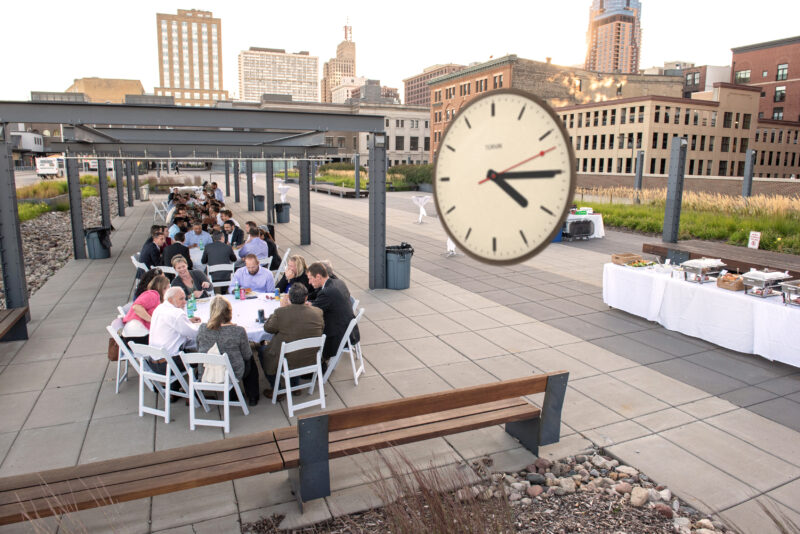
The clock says 4:15:12
